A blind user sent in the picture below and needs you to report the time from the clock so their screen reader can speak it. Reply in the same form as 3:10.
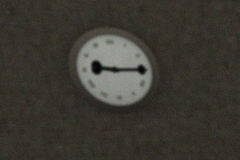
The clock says 9:15
